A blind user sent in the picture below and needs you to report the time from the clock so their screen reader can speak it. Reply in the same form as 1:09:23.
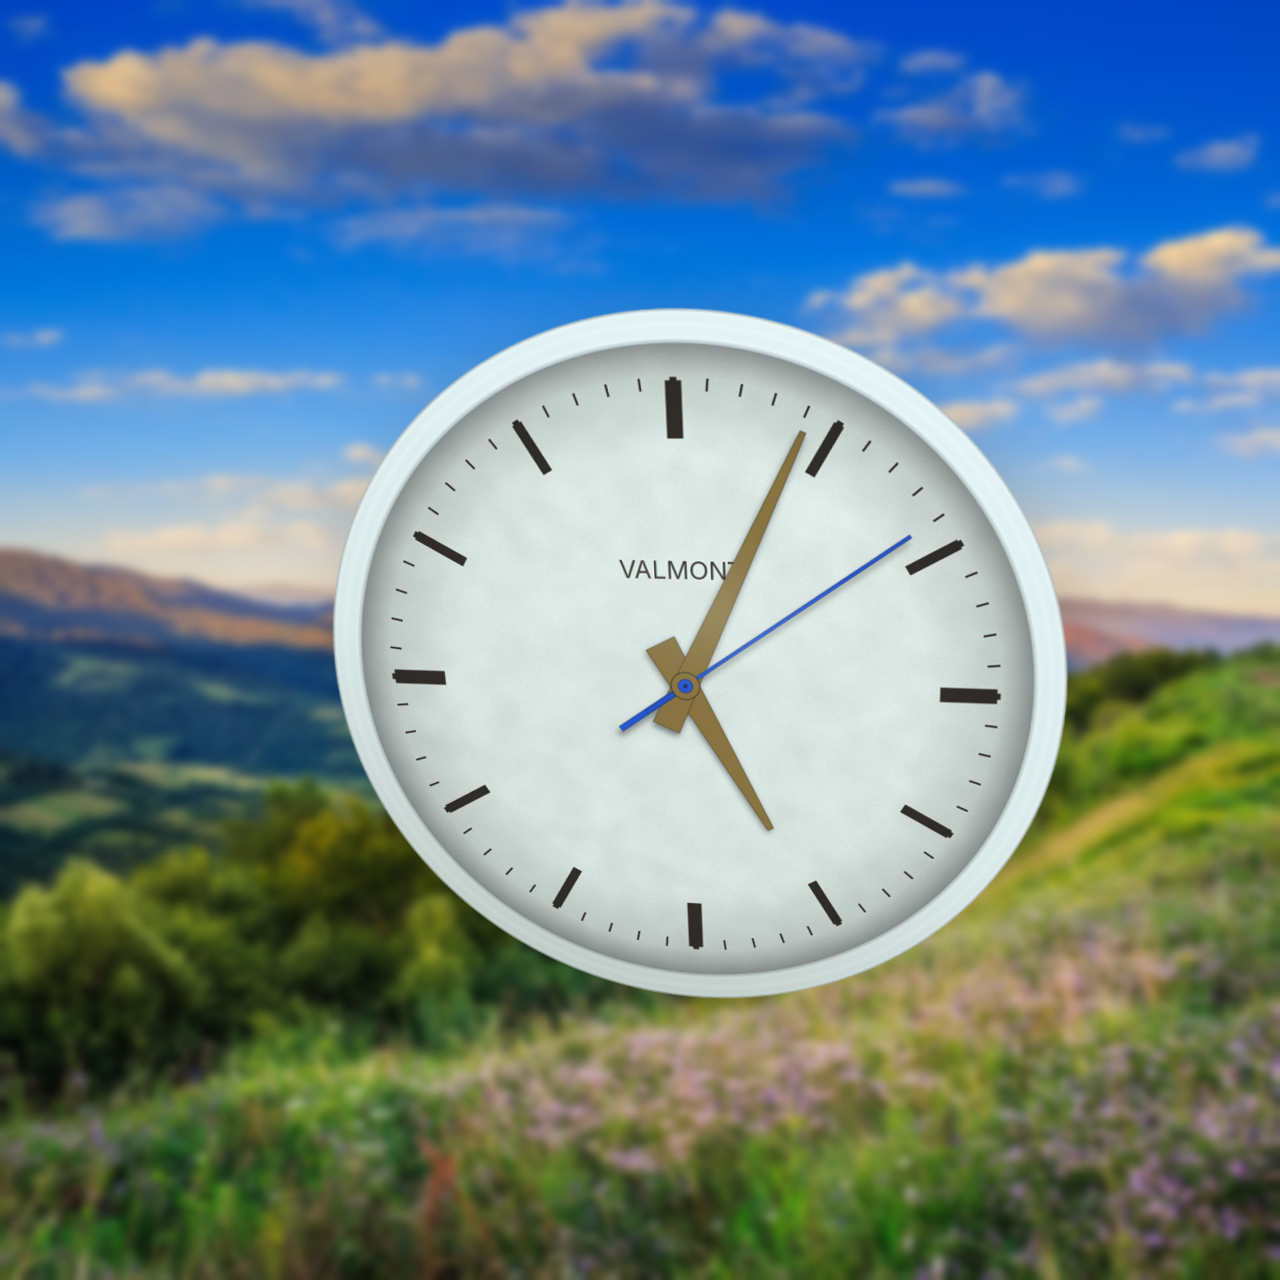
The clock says 5:04:09
